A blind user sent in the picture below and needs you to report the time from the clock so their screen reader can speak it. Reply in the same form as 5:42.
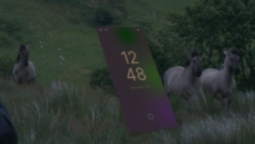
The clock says 12:48
